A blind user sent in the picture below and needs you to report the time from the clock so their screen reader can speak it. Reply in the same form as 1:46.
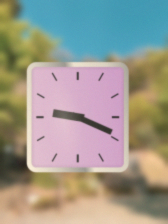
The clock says 9:19
